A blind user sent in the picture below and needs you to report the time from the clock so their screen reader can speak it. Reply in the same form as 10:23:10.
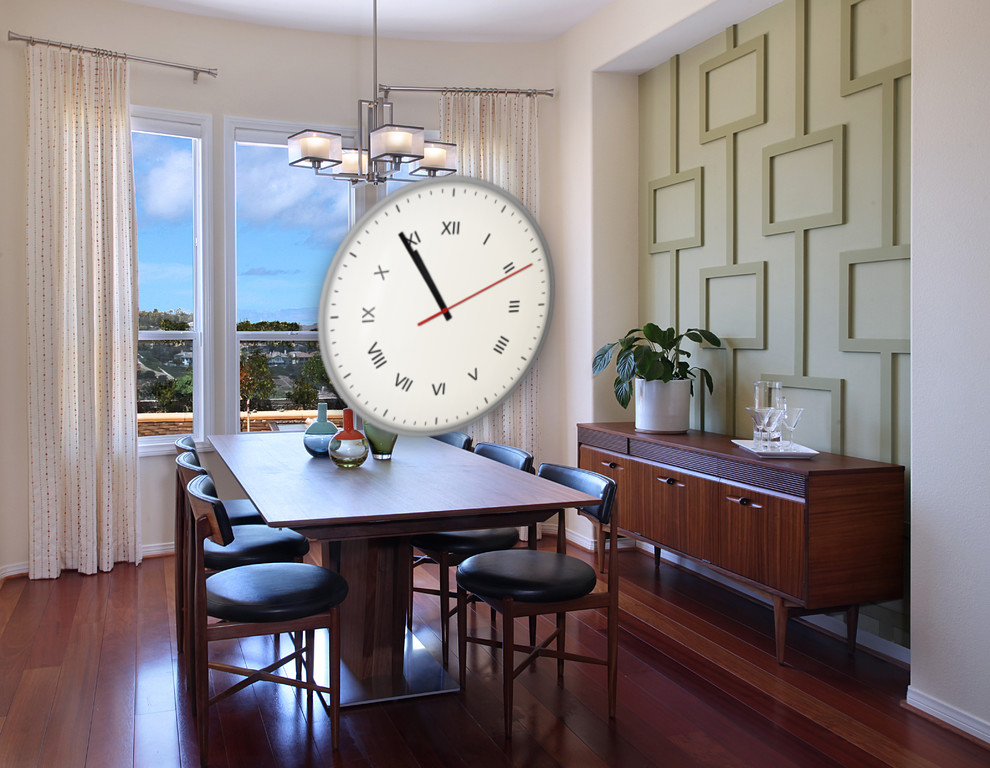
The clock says 10:54:11
